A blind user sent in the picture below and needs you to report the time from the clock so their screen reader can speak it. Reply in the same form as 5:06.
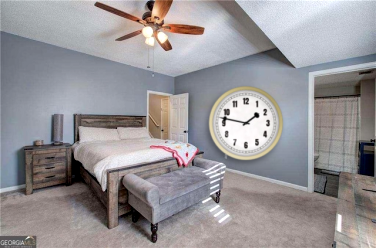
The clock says 1:47
